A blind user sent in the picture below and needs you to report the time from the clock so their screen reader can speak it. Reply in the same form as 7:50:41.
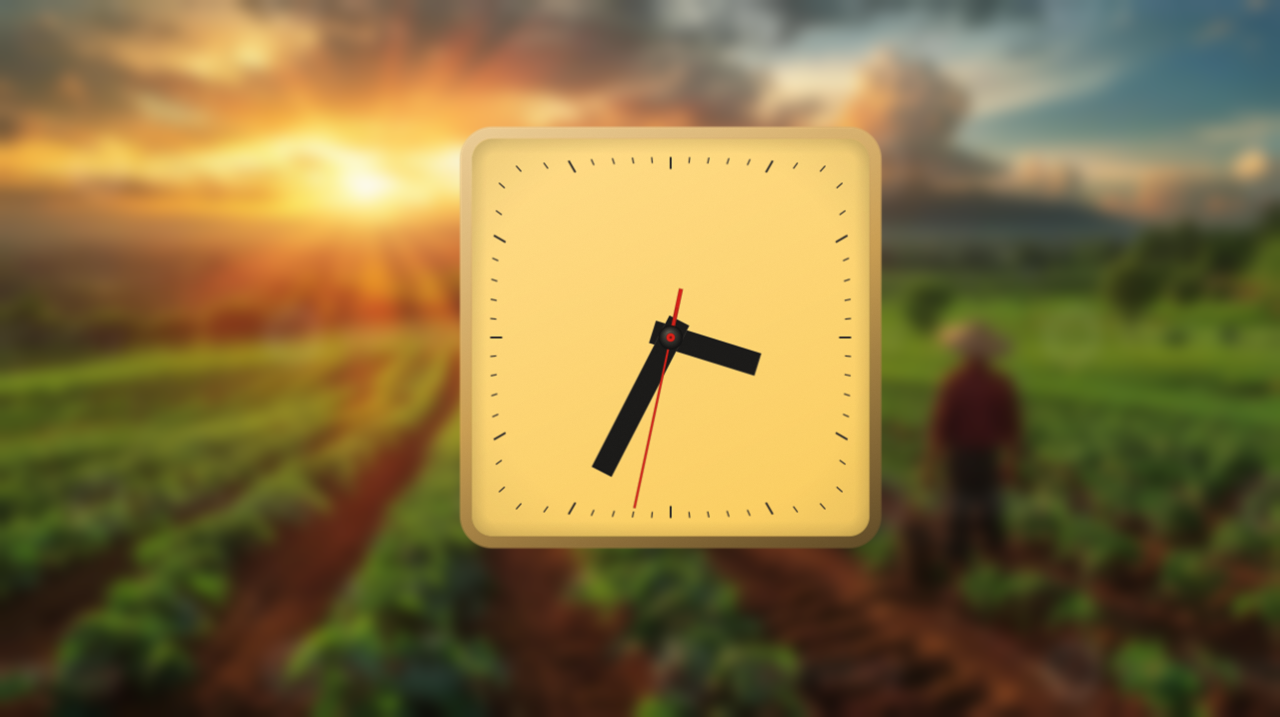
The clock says 3:34:32
